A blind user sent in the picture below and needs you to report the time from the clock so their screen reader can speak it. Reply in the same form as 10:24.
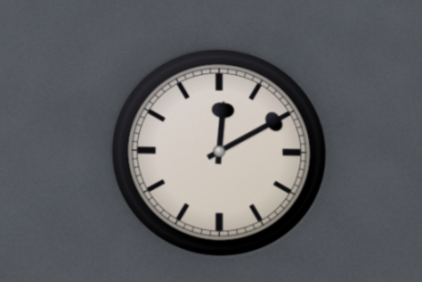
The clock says 12:10
